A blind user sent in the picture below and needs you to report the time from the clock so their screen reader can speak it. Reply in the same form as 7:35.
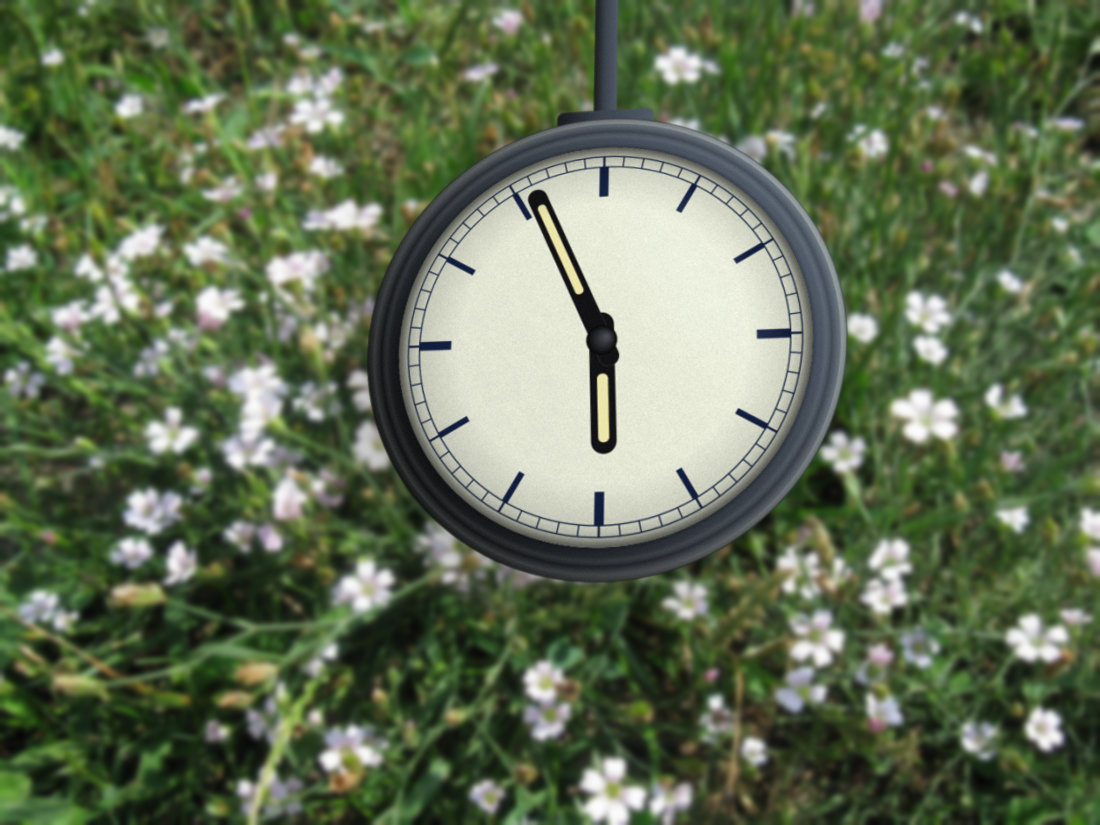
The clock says 5:56
